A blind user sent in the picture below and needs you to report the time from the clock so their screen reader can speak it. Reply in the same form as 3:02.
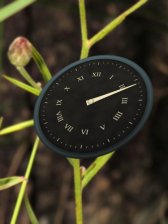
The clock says 2:11
